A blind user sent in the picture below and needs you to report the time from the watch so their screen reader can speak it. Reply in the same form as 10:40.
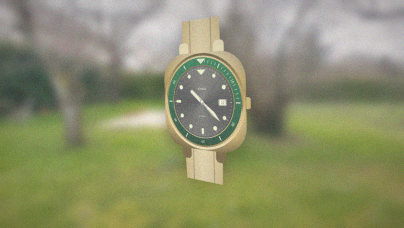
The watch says 10:22
